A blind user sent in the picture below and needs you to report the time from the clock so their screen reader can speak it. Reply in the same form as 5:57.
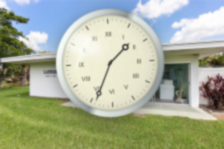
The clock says 1:34
